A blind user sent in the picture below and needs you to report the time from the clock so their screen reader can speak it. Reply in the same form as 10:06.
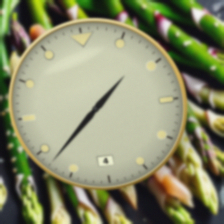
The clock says 1:38
